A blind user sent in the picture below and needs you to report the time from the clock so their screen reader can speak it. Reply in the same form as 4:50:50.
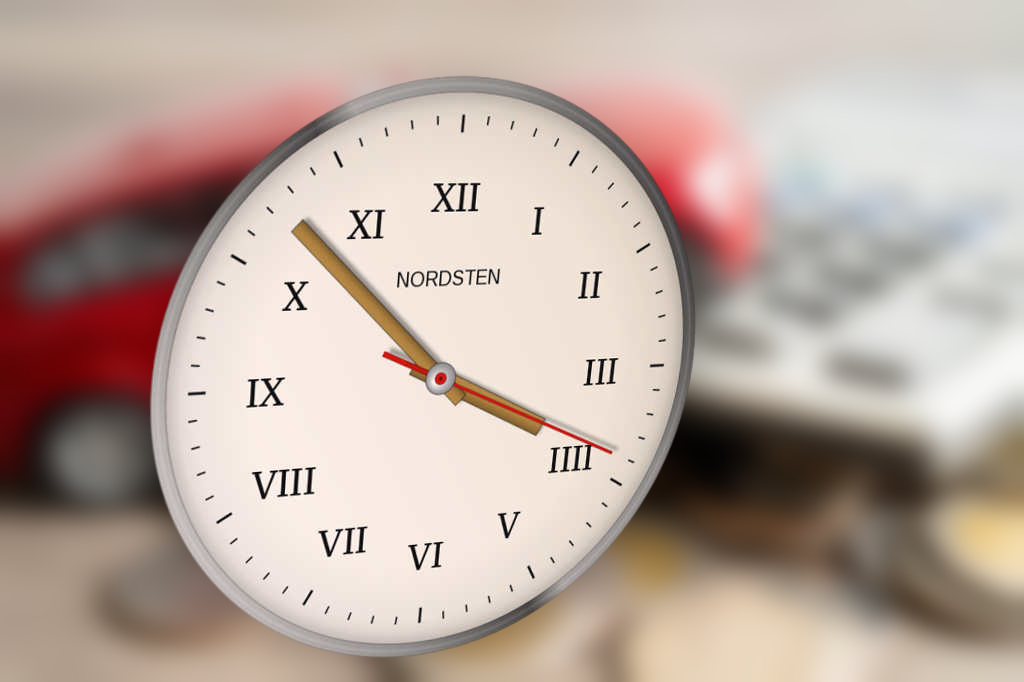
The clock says 3:52:19
